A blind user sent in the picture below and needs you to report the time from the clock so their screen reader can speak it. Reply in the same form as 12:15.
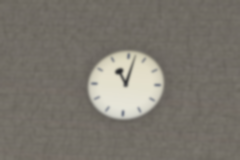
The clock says 11:02
